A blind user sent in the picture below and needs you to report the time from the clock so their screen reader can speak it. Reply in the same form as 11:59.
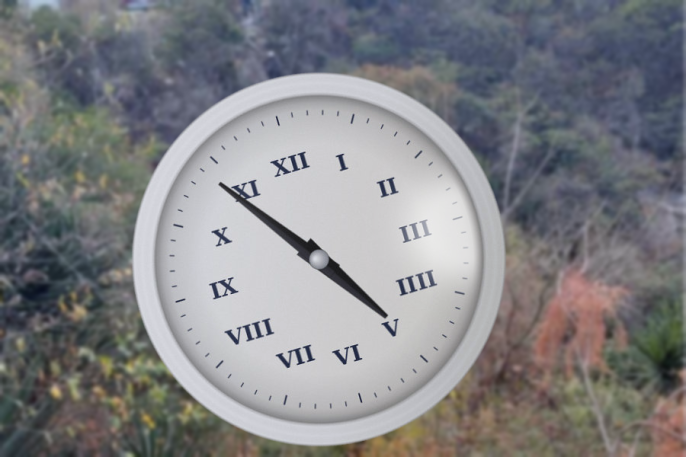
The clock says 4:54
